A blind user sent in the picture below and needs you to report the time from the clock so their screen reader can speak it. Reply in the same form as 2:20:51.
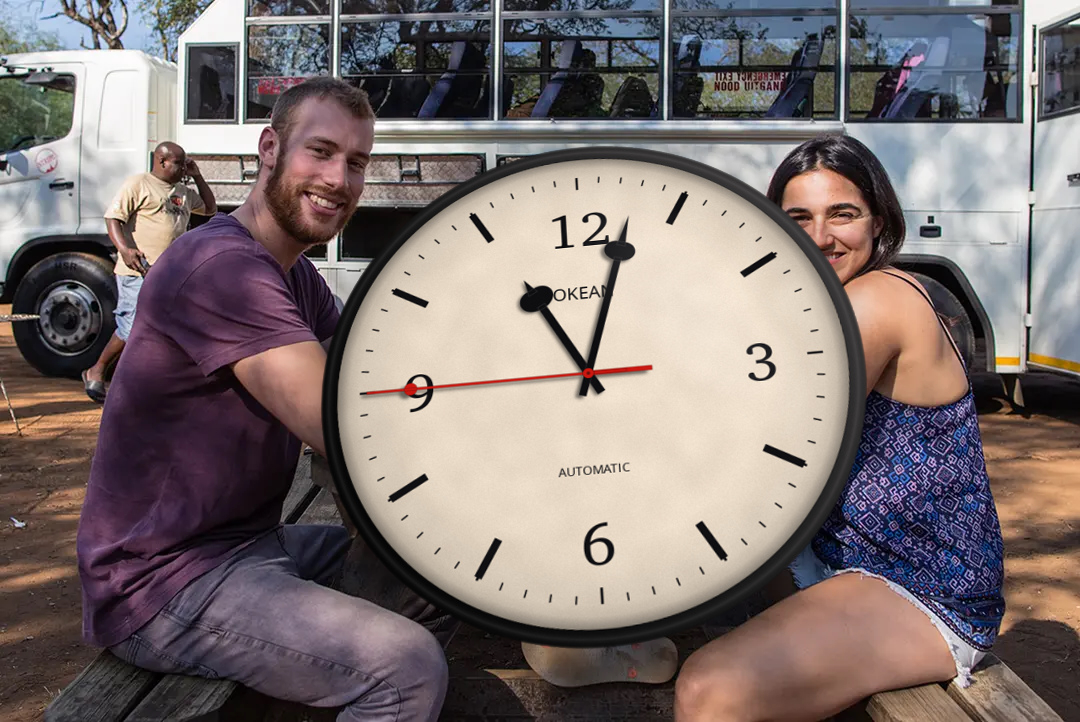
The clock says 11:02:45
